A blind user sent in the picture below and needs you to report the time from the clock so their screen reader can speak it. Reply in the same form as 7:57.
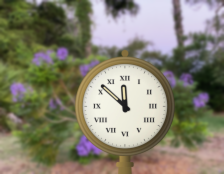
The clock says 11:52
